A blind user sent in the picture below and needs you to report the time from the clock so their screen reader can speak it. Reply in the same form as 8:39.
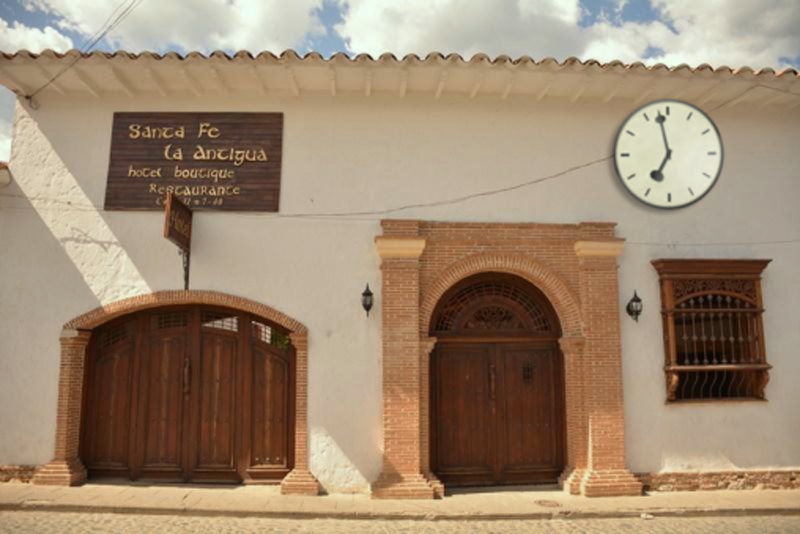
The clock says 6:58
